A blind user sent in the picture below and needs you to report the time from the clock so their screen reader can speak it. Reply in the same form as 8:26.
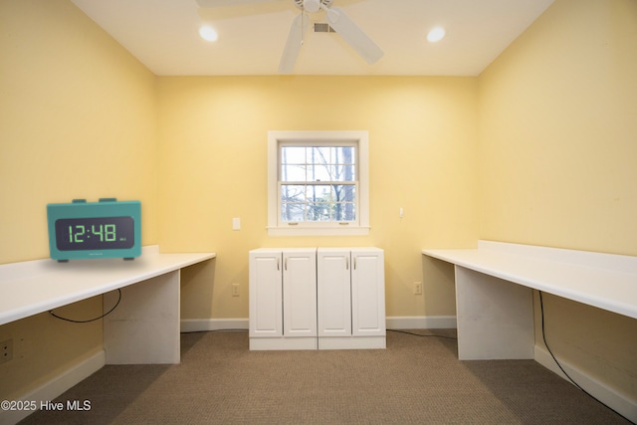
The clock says 12:48
